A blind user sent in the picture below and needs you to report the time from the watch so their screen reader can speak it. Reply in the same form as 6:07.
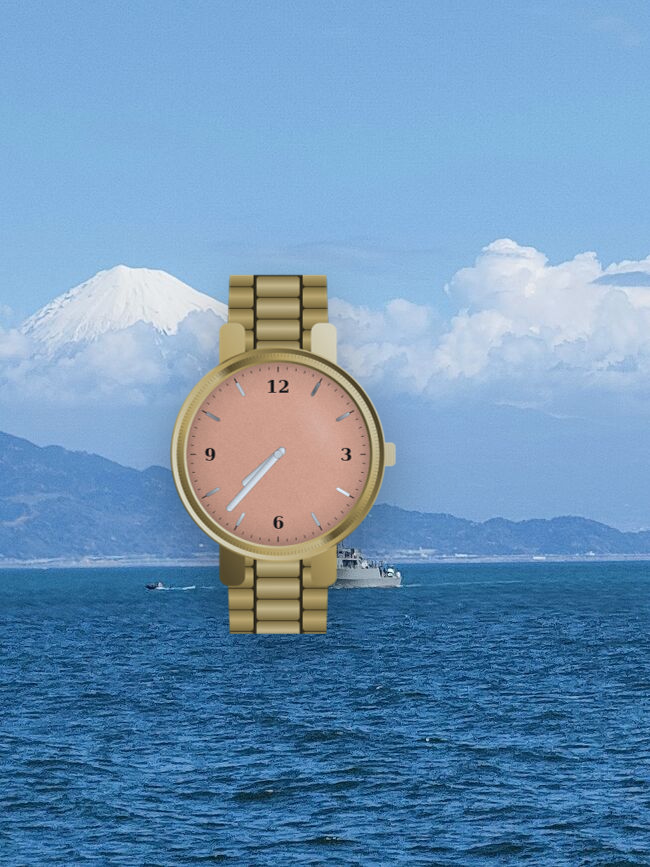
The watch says 7:37
